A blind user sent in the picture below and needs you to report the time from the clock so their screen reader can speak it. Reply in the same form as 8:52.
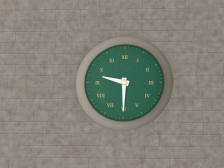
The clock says 9:30
